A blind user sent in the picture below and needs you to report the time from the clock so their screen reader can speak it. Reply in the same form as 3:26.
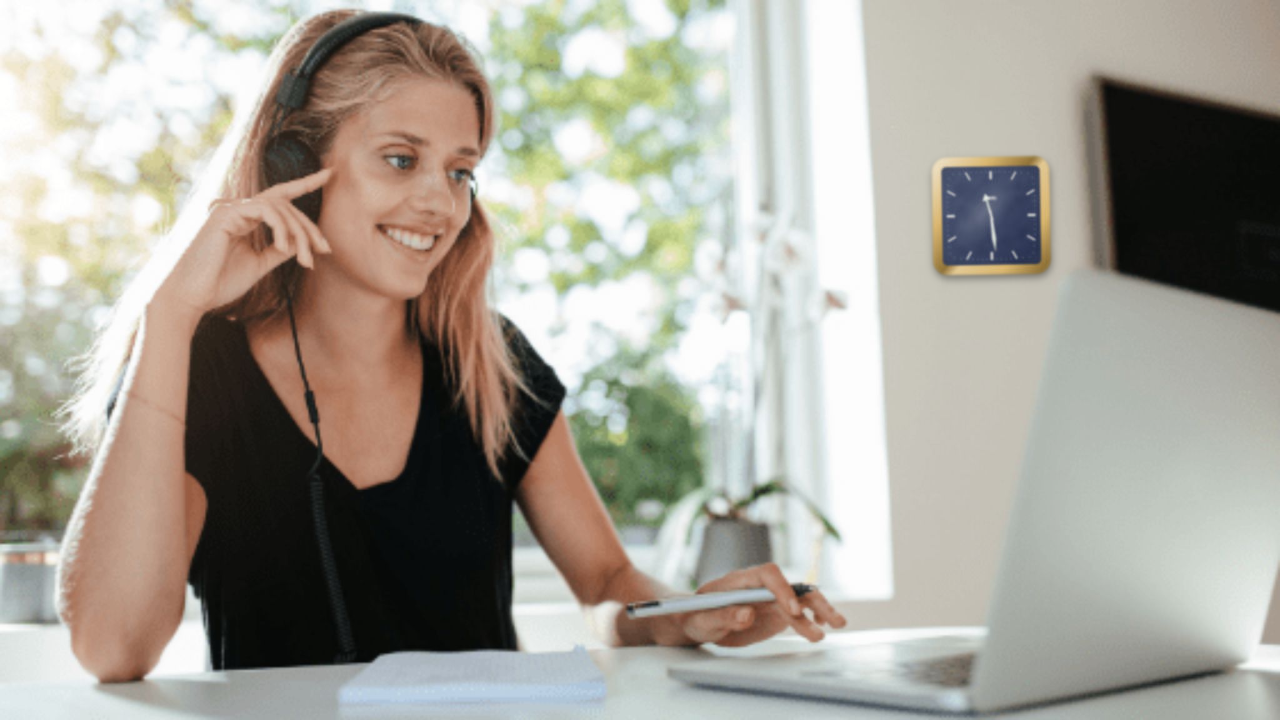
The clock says 11:29
